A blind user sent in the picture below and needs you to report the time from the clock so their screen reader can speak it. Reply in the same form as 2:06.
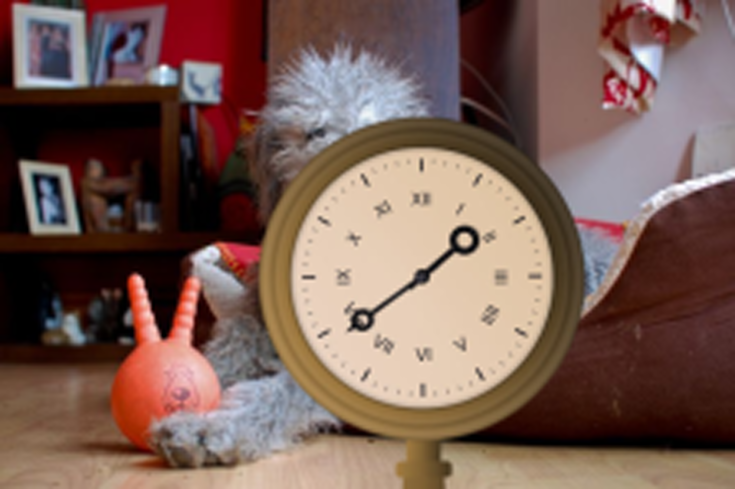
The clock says 1:39
